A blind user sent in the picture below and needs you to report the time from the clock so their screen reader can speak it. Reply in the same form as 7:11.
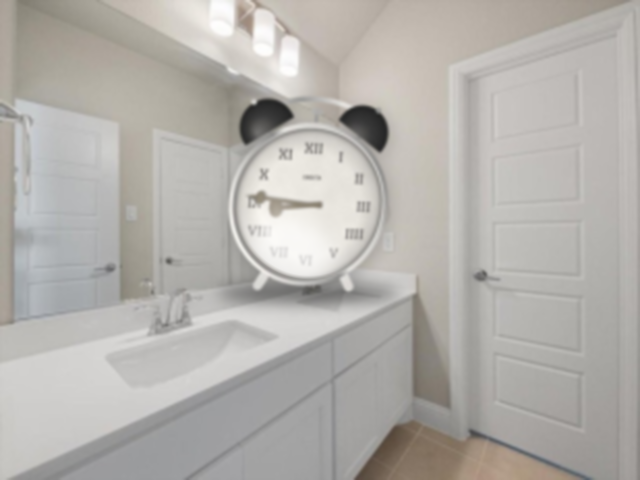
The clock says 8:46
